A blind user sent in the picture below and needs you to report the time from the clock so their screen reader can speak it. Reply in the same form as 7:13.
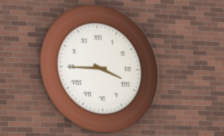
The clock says 3:45
